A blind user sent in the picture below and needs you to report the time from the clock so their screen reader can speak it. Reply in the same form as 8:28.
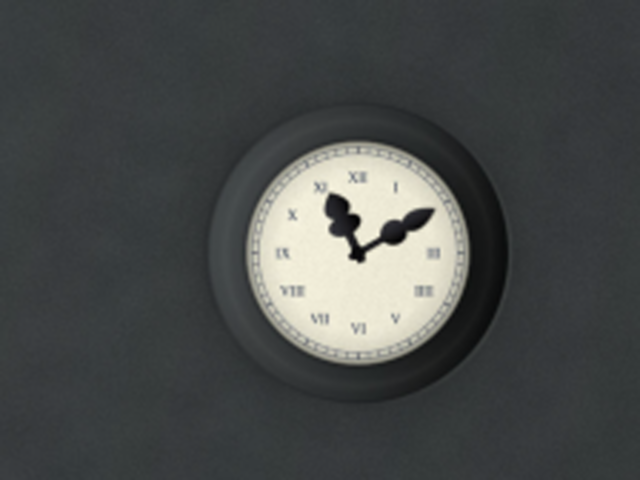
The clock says 11:10
